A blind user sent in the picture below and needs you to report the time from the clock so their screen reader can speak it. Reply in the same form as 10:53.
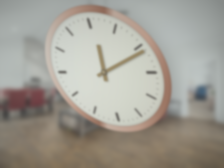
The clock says 12:11
